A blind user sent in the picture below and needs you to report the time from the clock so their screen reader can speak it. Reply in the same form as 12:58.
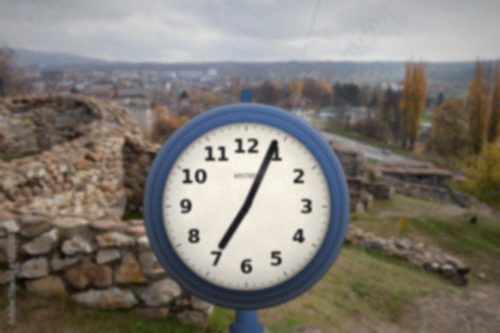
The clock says 7:04
